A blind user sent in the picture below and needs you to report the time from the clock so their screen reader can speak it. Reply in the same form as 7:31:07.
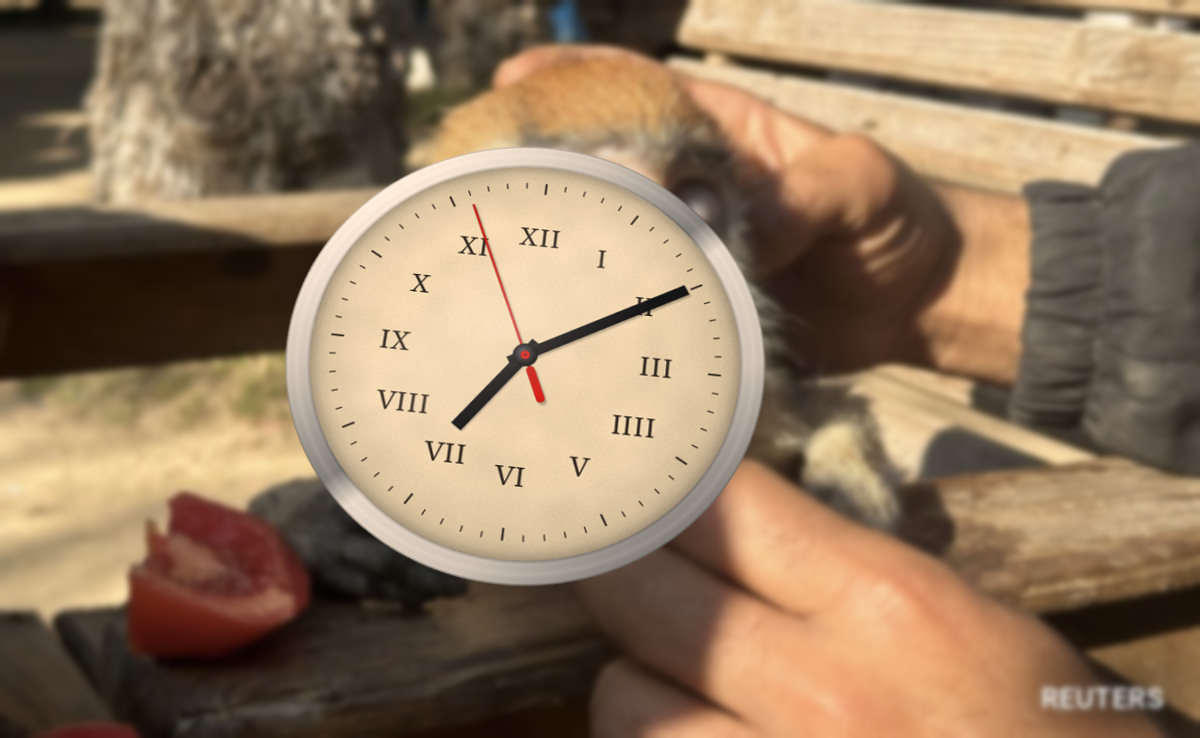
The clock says 7:09:56
